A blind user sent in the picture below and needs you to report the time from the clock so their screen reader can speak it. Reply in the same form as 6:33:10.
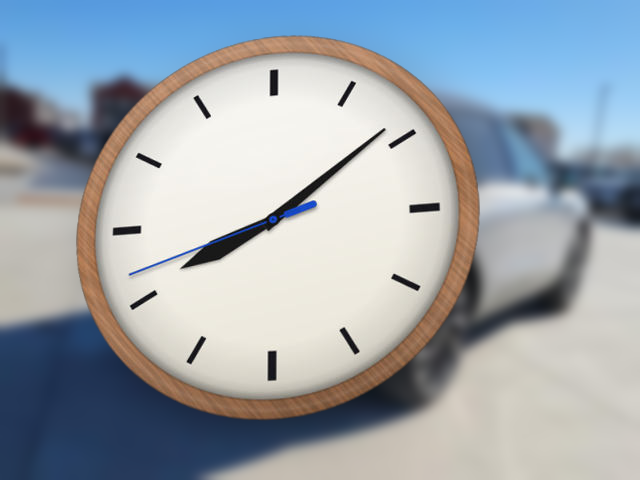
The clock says 8:08:42
